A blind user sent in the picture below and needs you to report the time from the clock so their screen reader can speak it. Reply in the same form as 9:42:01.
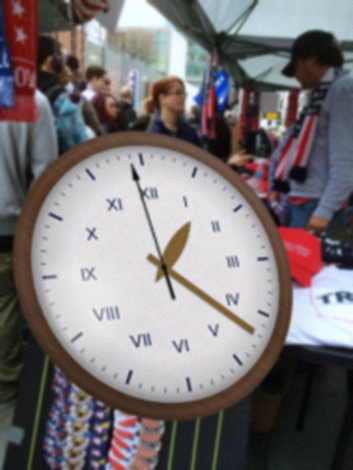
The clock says 1:21:59
